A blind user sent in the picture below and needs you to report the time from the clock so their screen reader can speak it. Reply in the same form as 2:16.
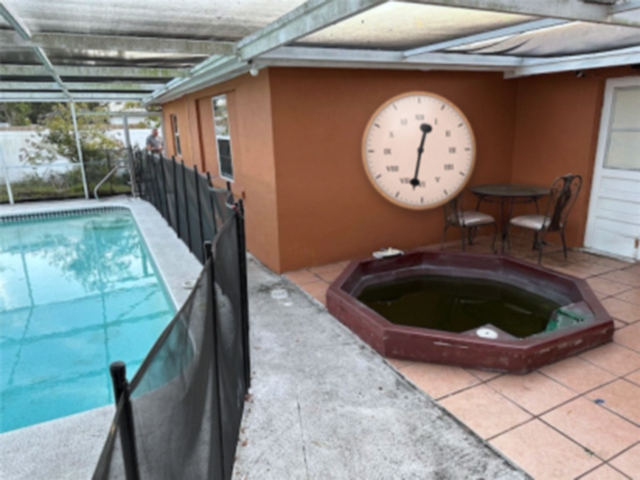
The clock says 12:32
